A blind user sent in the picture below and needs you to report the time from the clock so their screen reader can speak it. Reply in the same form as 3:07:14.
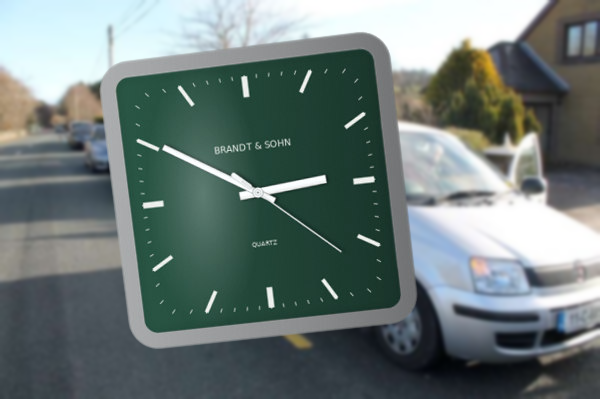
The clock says 2:50:22
